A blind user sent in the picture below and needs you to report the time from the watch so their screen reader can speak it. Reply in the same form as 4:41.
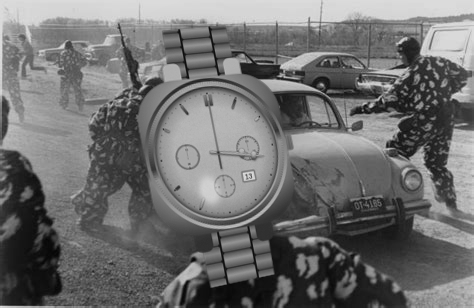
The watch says 3:17
